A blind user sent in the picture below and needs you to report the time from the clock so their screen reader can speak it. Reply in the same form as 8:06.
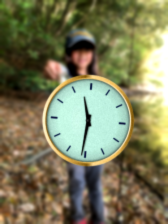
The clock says 11:31
